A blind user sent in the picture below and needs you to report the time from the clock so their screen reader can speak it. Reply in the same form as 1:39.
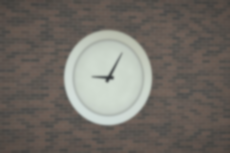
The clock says 9:05
